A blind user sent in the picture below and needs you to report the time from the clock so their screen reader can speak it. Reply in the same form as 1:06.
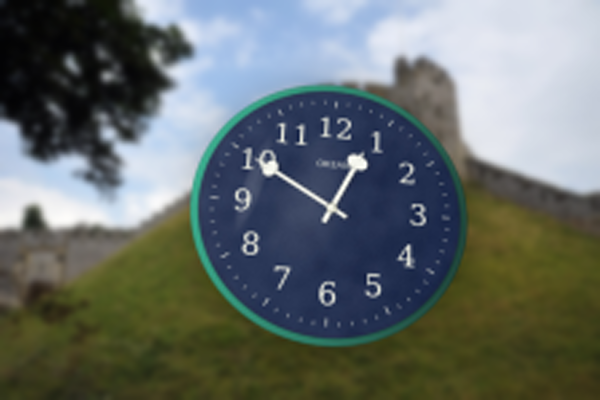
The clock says 12:50
